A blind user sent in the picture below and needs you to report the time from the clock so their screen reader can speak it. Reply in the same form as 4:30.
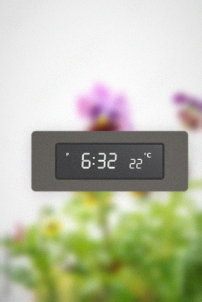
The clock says 6:32
